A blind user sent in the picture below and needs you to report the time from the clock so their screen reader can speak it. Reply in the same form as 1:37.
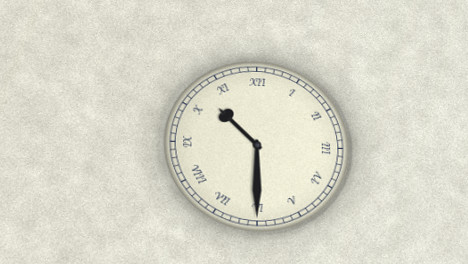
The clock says 10:30
